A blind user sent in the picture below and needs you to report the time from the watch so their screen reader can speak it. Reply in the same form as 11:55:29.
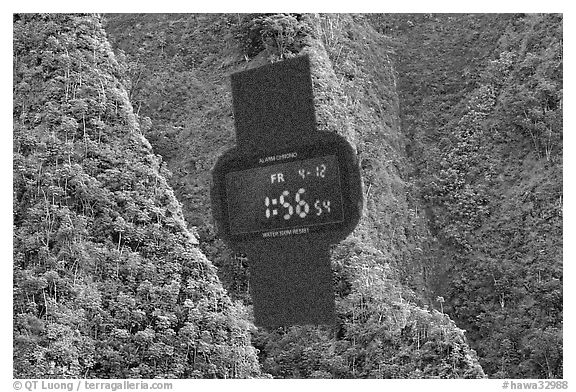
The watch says 1:56:54
